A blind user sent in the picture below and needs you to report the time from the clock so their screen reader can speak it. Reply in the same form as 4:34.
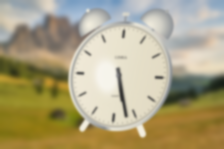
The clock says 5:27
